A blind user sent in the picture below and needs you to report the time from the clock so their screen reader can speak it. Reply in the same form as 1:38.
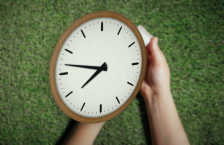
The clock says 7:47
